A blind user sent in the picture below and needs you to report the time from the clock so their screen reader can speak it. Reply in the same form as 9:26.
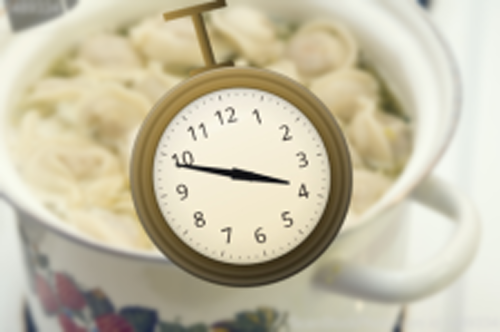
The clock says 3:49
